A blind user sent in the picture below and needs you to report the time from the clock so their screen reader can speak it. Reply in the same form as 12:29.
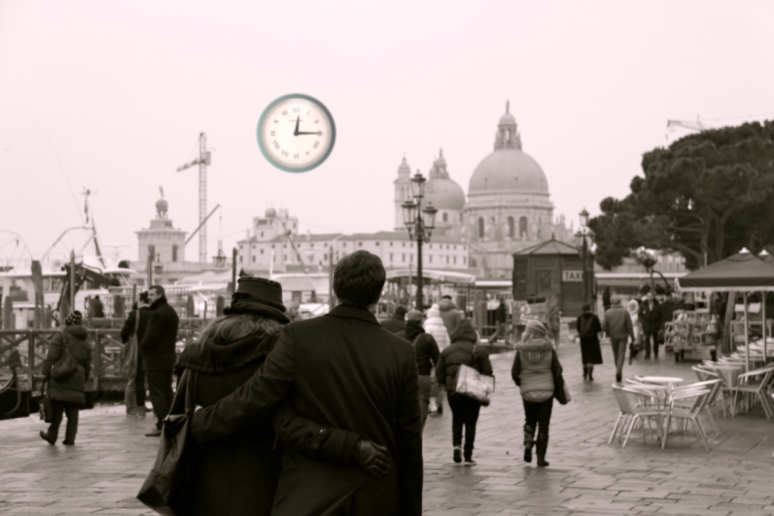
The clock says 12:15
